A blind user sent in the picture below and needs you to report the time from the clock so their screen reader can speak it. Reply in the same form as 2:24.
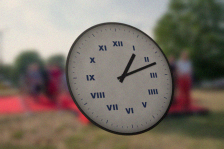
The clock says 1:12
